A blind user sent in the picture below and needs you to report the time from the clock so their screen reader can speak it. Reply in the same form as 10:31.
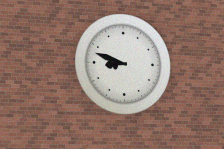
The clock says 8:48
